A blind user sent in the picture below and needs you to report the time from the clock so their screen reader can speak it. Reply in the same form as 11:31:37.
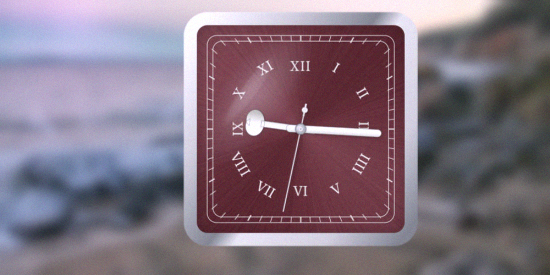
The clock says 9:15:32
